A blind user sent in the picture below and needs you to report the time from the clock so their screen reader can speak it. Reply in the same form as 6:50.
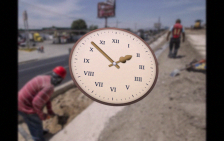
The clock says 1:52
